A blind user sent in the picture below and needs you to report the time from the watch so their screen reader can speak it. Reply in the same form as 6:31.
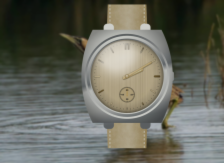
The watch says 2:10
